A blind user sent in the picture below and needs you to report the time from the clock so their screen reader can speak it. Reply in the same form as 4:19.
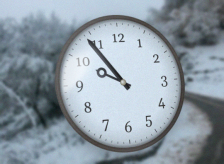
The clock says 9:54
